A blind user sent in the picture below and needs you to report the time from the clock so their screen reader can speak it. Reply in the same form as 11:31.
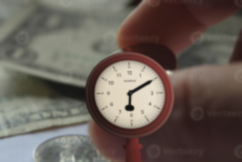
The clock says 6:10
